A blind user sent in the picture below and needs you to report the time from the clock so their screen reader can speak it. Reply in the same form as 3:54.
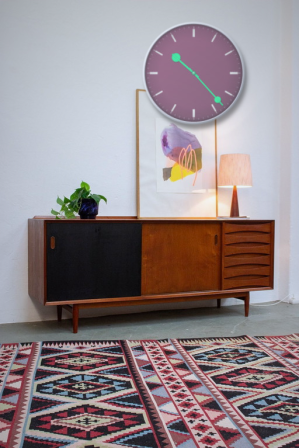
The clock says 10:23
